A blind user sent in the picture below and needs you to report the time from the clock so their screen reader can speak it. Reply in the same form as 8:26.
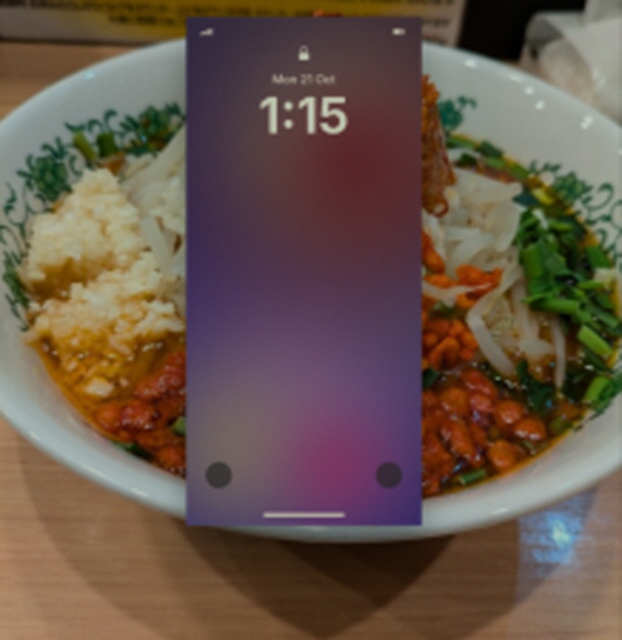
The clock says 1:15
